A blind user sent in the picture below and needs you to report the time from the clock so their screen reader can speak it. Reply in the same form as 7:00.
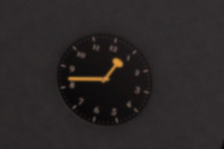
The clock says 12:42
